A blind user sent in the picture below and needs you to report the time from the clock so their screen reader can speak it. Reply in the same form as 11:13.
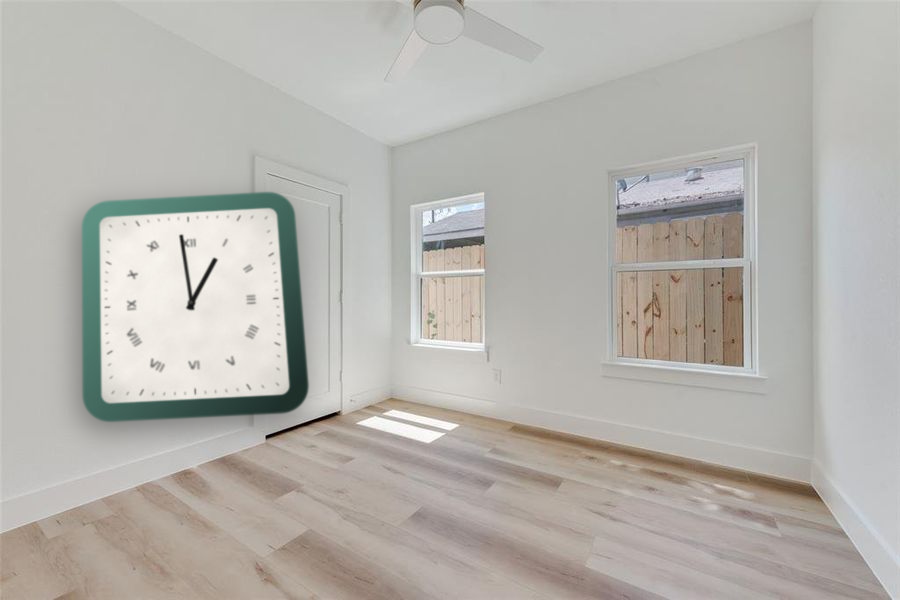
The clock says 12:59
